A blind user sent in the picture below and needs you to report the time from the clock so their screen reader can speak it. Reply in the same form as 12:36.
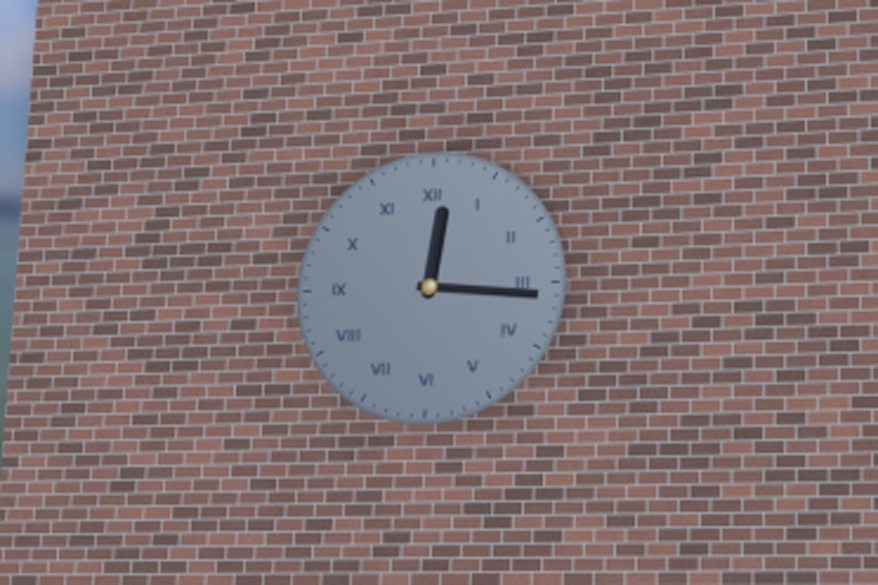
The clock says 12:16
